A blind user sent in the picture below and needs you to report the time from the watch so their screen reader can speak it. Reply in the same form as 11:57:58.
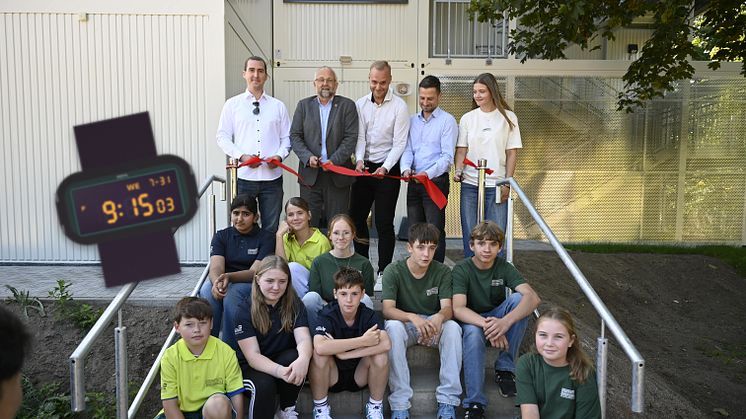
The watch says 9:15:03
